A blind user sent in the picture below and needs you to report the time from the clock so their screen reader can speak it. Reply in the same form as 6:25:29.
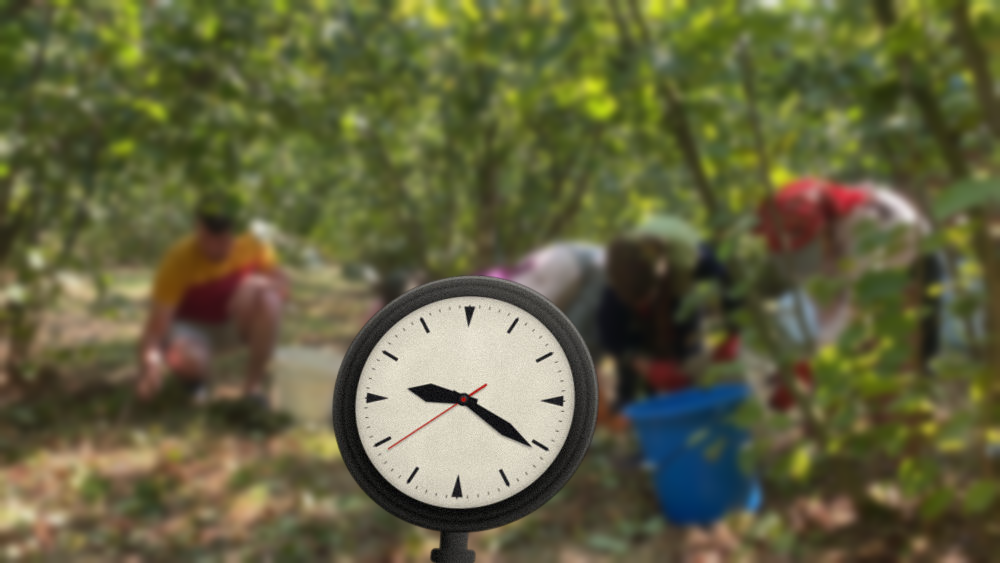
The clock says 9:20:39
